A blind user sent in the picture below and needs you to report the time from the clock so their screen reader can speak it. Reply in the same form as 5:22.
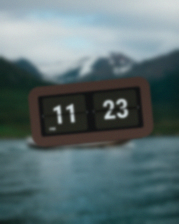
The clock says 11:23
